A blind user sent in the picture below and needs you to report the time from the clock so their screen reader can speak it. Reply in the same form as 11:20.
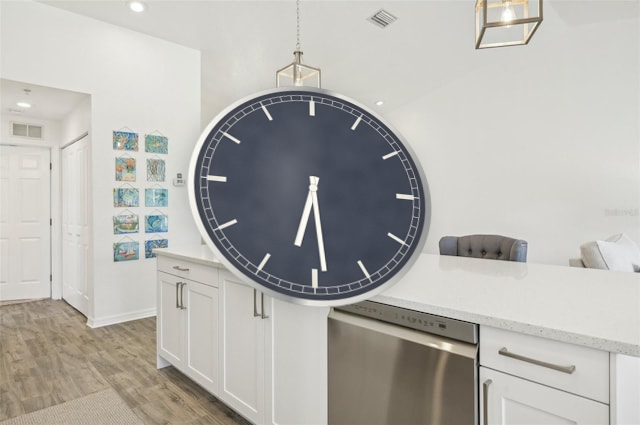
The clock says 6:29
